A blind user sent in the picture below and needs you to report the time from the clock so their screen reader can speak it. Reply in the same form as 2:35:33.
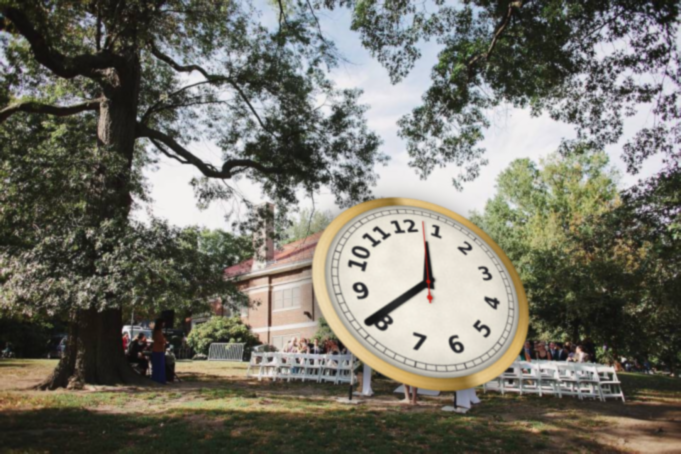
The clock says 12:41:03
